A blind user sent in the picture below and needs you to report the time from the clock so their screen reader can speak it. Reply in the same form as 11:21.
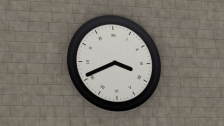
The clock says 3:41
